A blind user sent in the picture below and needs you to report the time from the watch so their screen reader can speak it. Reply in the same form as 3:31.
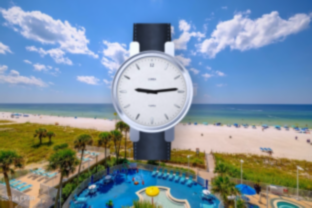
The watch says 9:14
